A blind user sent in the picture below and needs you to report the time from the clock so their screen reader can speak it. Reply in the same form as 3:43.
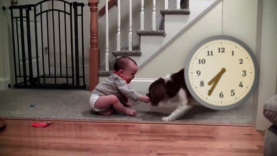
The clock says 7:35
